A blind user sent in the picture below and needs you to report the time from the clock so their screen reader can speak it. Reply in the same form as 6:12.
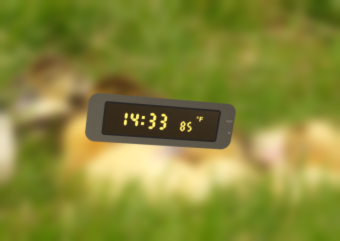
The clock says 14:33
